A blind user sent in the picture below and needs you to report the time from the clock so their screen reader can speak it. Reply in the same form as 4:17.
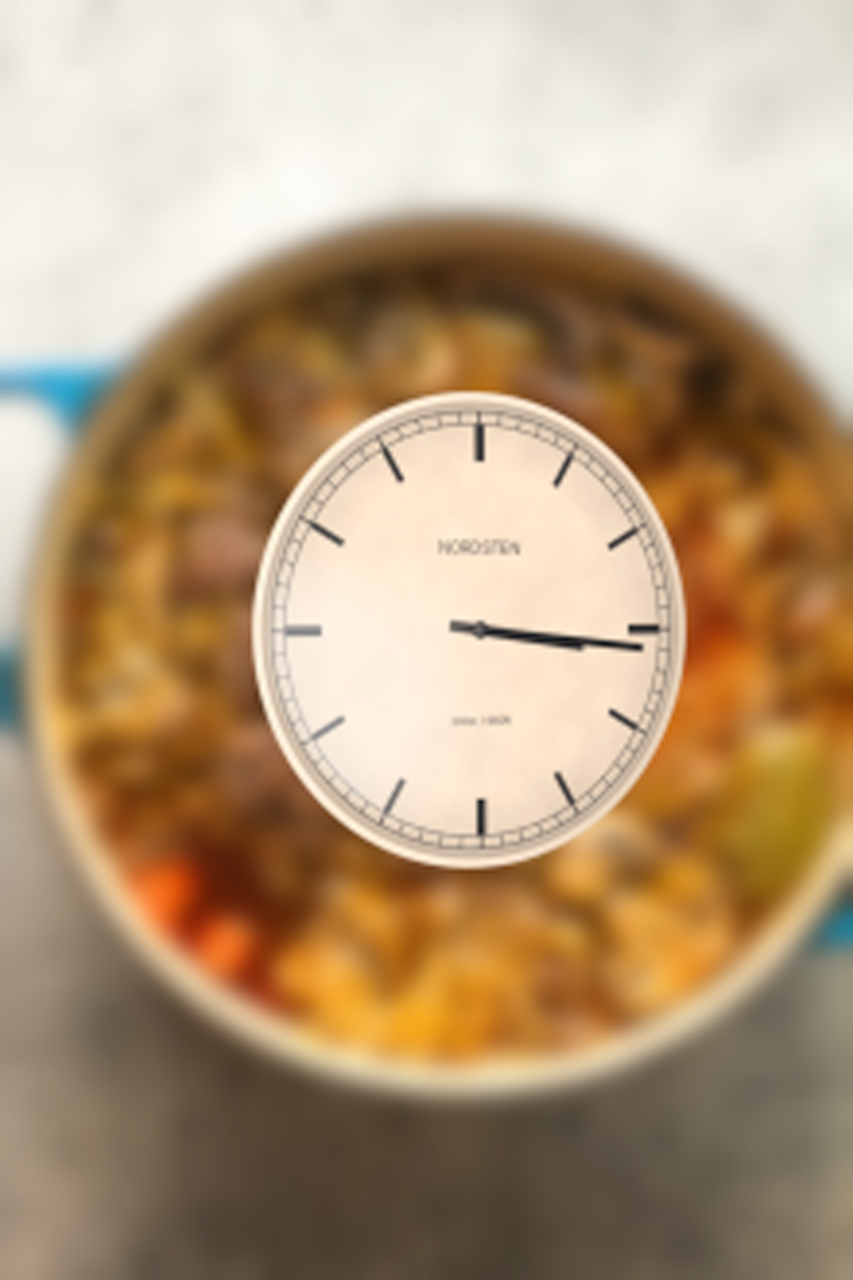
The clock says 3:16
